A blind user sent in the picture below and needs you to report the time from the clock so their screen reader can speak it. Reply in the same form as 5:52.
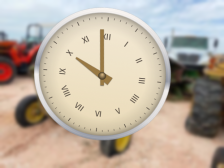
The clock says 9:59
